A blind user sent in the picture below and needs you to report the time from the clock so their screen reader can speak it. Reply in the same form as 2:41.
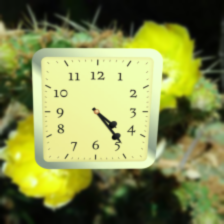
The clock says 4:24
